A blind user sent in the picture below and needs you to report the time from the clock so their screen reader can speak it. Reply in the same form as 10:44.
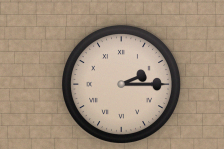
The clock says 2:15
